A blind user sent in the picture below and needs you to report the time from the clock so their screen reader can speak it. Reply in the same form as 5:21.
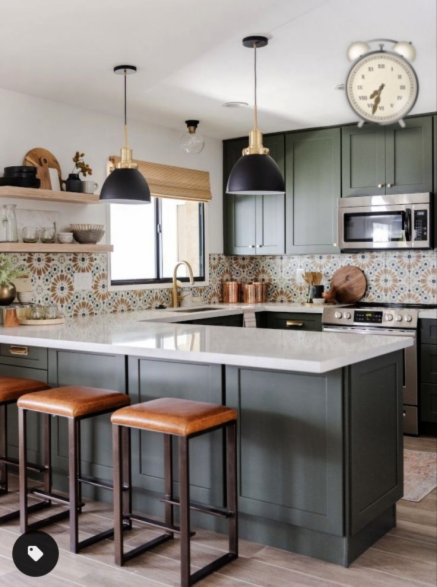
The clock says 7:33
